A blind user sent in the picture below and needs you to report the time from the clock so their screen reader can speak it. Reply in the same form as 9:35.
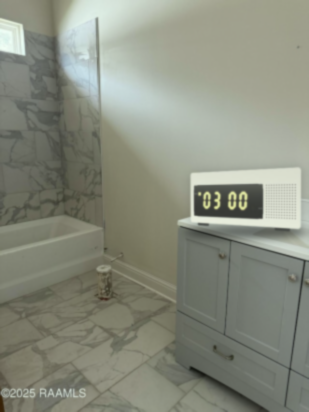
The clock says 3:00
